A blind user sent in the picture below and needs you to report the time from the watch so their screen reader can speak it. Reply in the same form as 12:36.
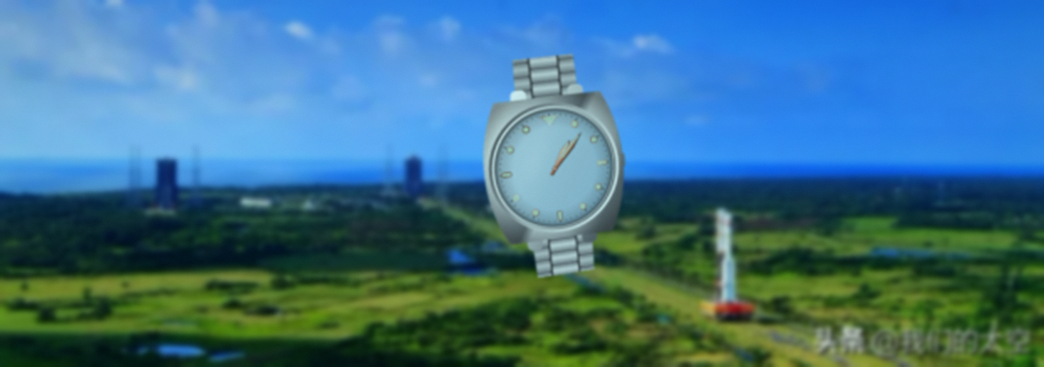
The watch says 1:07
